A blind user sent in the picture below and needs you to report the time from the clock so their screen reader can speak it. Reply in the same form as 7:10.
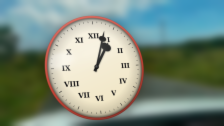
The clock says 1:03
